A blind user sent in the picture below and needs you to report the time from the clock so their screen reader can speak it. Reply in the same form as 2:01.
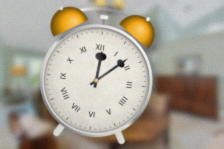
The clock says 12:08
